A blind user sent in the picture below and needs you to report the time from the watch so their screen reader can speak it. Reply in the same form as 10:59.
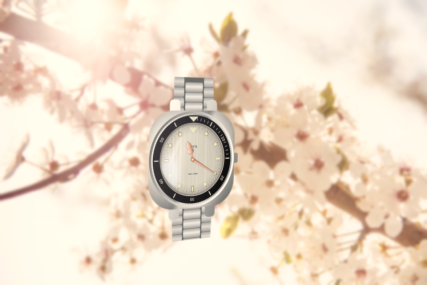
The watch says 11:20
